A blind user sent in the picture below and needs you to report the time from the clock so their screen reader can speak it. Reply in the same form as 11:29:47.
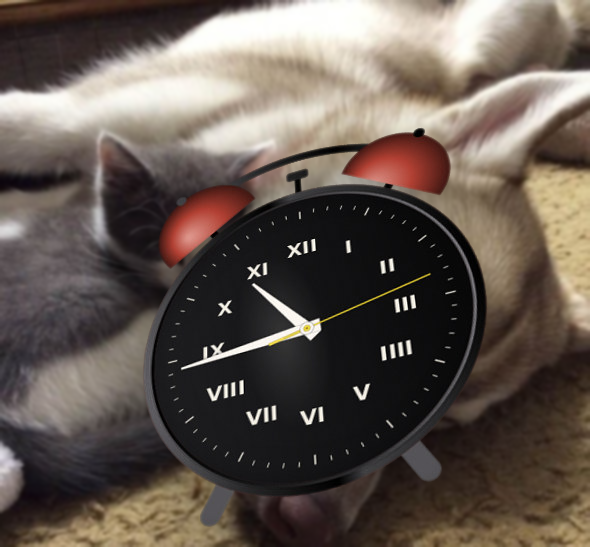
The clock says 10:44:13
